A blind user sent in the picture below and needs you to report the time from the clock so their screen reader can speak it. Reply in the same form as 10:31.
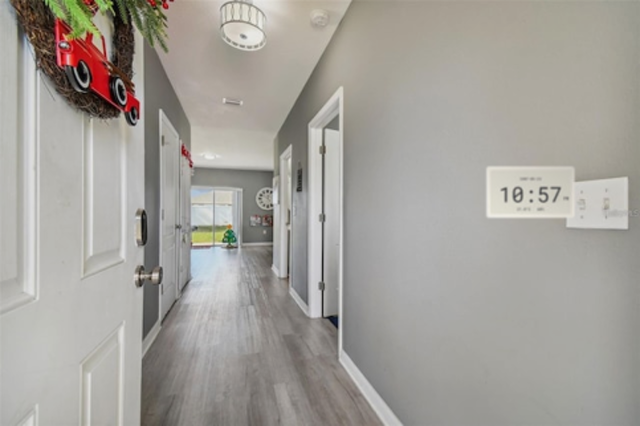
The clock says 10:57
